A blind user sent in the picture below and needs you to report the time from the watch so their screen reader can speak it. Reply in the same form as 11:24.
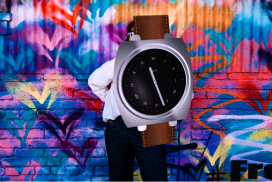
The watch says 11:27
